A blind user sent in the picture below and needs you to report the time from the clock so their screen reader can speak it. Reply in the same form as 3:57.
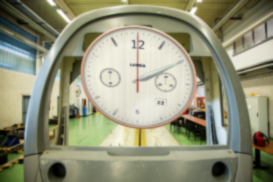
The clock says 2:10
